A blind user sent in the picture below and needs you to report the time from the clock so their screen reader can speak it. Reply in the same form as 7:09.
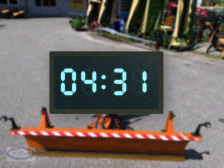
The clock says 4:31
